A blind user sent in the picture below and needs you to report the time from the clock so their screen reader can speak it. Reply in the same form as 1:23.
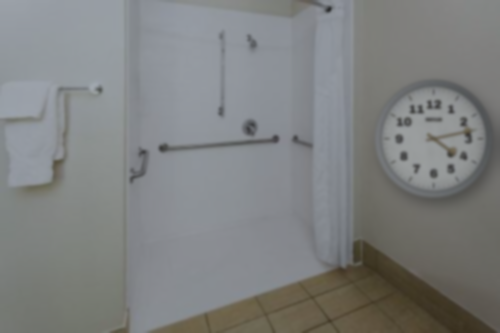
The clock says 4:13
